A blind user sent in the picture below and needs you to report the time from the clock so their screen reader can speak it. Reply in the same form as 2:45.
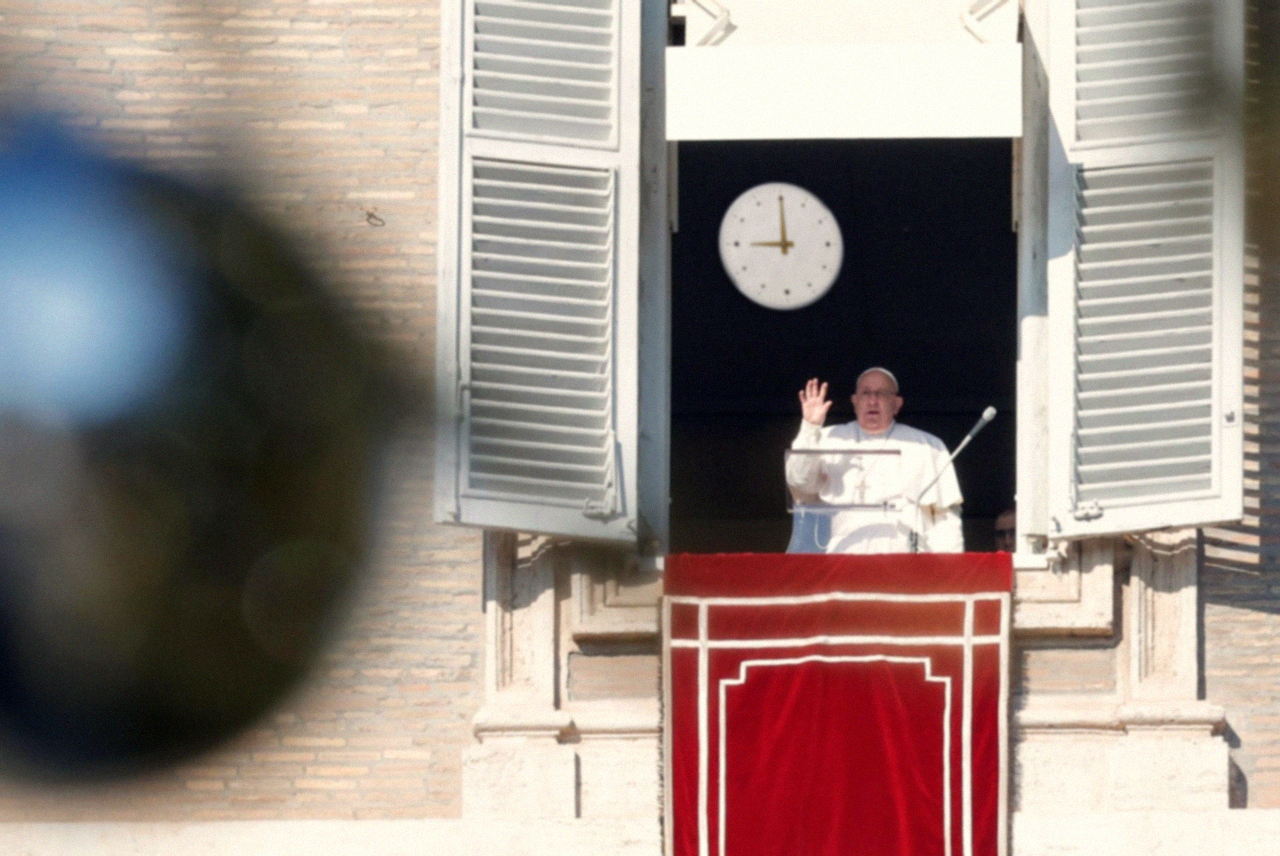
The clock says 9:00
